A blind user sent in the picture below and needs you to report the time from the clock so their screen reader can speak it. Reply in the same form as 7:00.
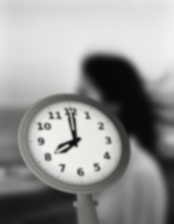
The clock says 8:00
